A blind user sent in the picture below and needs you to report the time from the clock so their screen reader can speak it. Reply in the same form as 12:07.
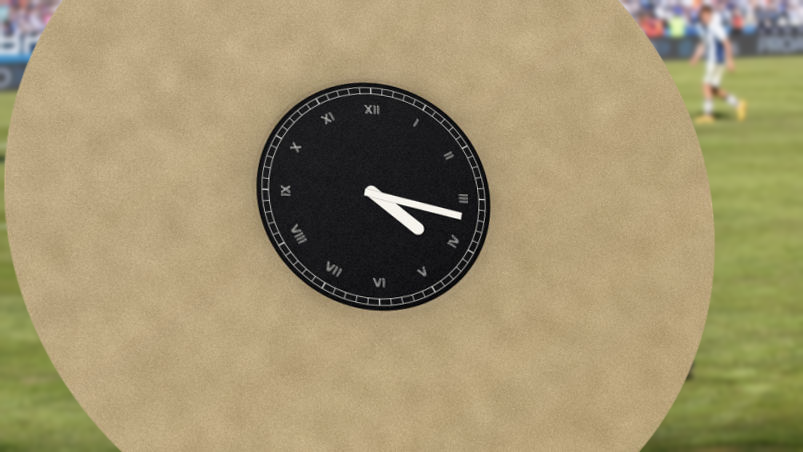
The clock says 4:17
